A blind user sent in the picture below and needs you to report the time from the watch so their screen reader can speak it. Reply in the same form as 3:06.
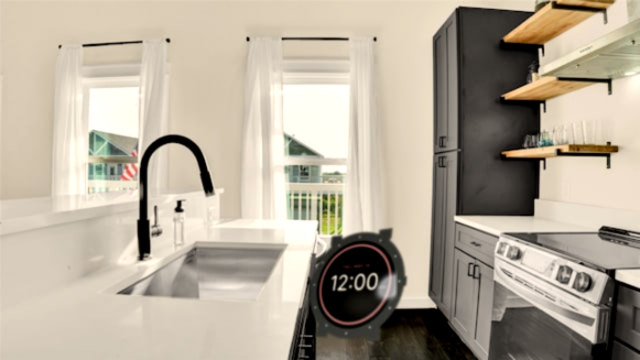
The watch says 12:00
